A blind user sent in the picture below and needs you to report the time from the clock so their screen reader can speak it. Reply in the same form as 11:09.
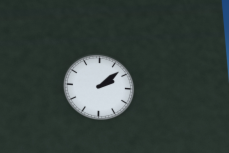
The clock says 2:08
